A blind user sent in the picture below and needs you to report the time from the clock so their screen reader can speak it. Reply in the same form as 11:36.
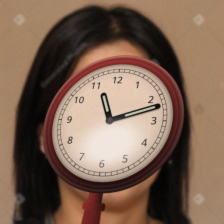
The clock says 11:12
